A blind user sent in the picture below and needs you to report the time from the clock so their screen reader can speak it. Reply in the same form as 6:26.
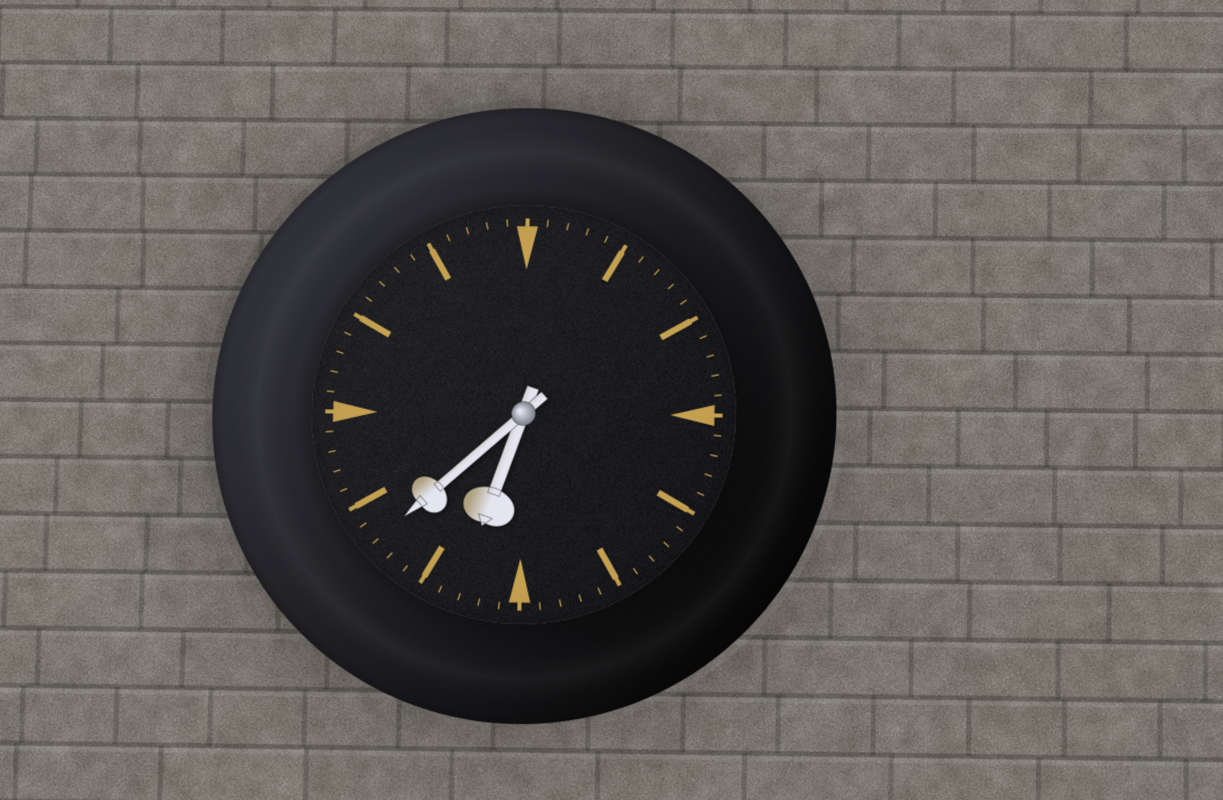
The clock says 6:38
